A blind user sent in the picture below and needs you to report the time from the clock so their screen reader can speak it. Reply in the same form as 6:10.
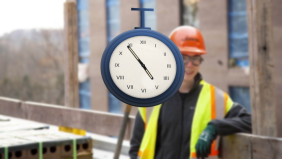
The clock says 4:54
